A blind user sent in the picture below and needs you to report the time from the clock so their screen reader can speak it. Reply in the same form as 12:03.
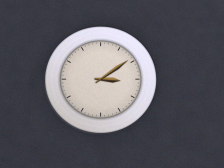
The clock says 3:09
